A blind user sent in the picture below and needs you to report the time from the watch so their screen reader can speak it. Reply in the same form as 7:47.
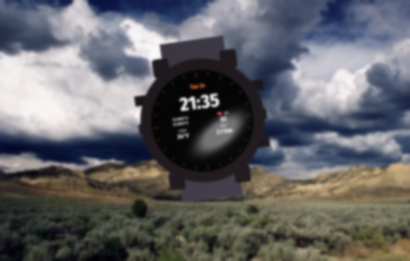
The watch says 21:35
